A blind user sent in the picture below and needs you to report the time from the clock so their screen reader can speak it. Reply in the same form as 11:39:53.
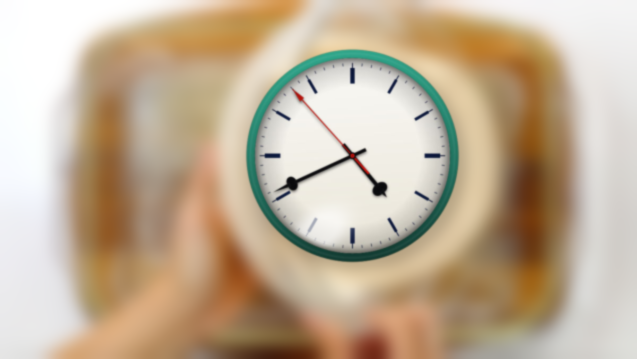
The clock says 4:40:53
